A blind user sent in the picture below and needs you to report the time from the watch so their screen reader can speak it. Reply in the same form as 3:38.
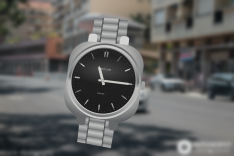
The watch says 11:15
